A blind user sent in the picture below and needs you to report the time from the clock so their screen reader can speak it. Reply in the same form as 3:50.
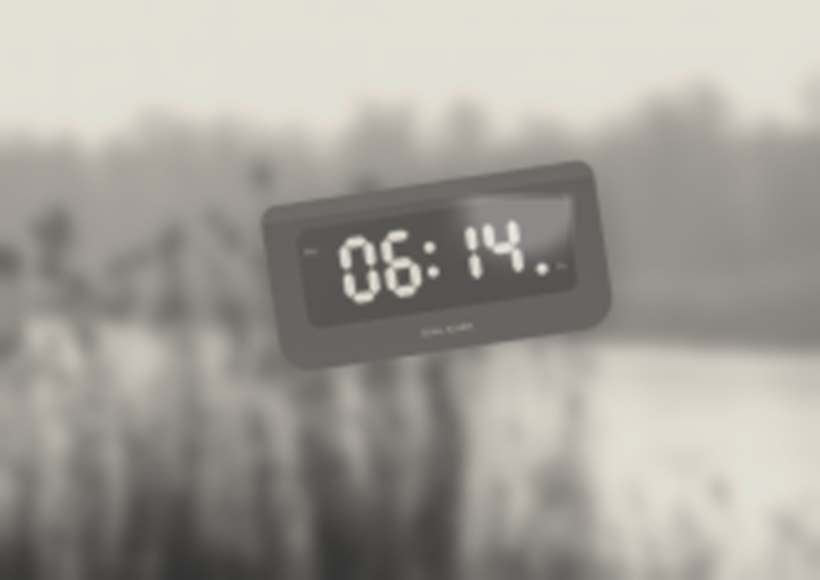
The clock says 6:14
